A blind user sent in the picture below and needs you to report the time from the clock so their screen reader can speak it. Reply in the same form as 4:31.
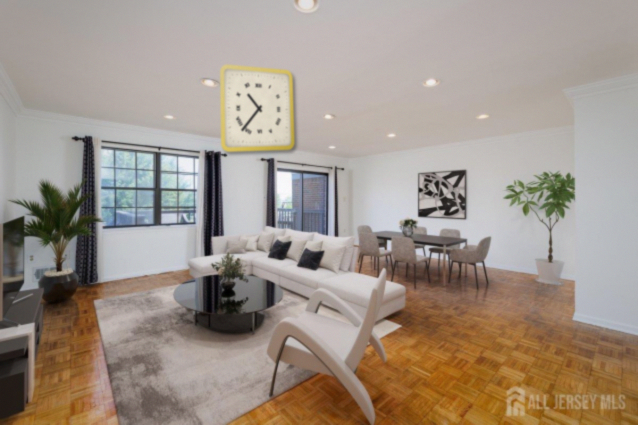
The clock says 10:37
